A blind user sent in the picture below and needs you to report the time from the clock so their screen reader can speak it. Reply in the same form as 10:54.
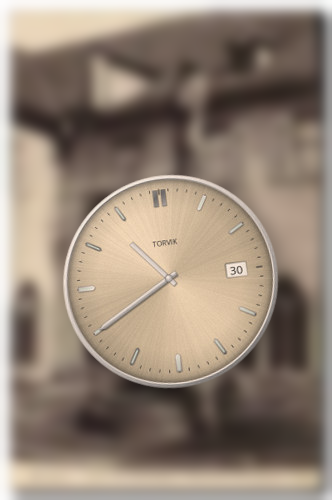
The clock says 10:40
